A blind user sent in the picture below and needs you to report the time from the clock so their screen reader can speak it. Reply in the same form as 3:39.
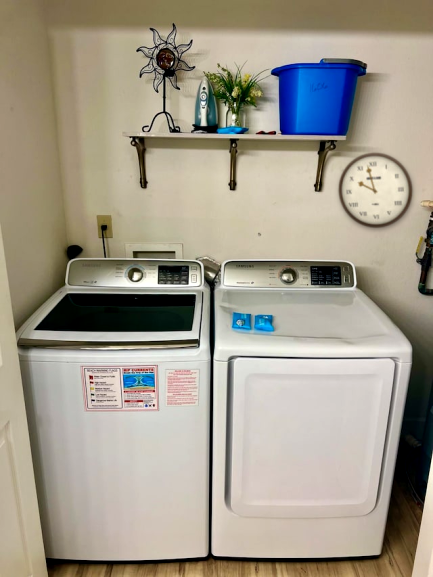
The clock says 9:58
